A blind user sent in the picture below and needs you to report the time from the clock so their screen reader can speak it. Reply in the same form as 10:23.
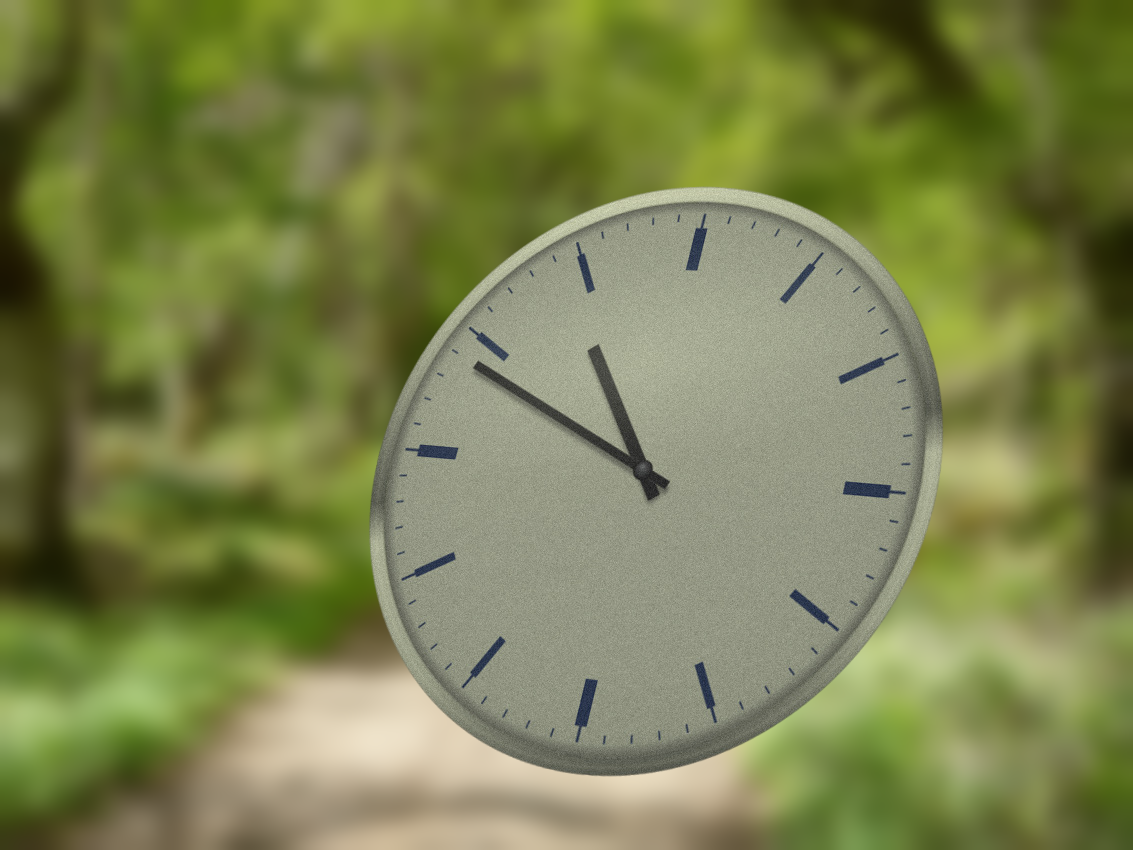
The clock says 10:49
